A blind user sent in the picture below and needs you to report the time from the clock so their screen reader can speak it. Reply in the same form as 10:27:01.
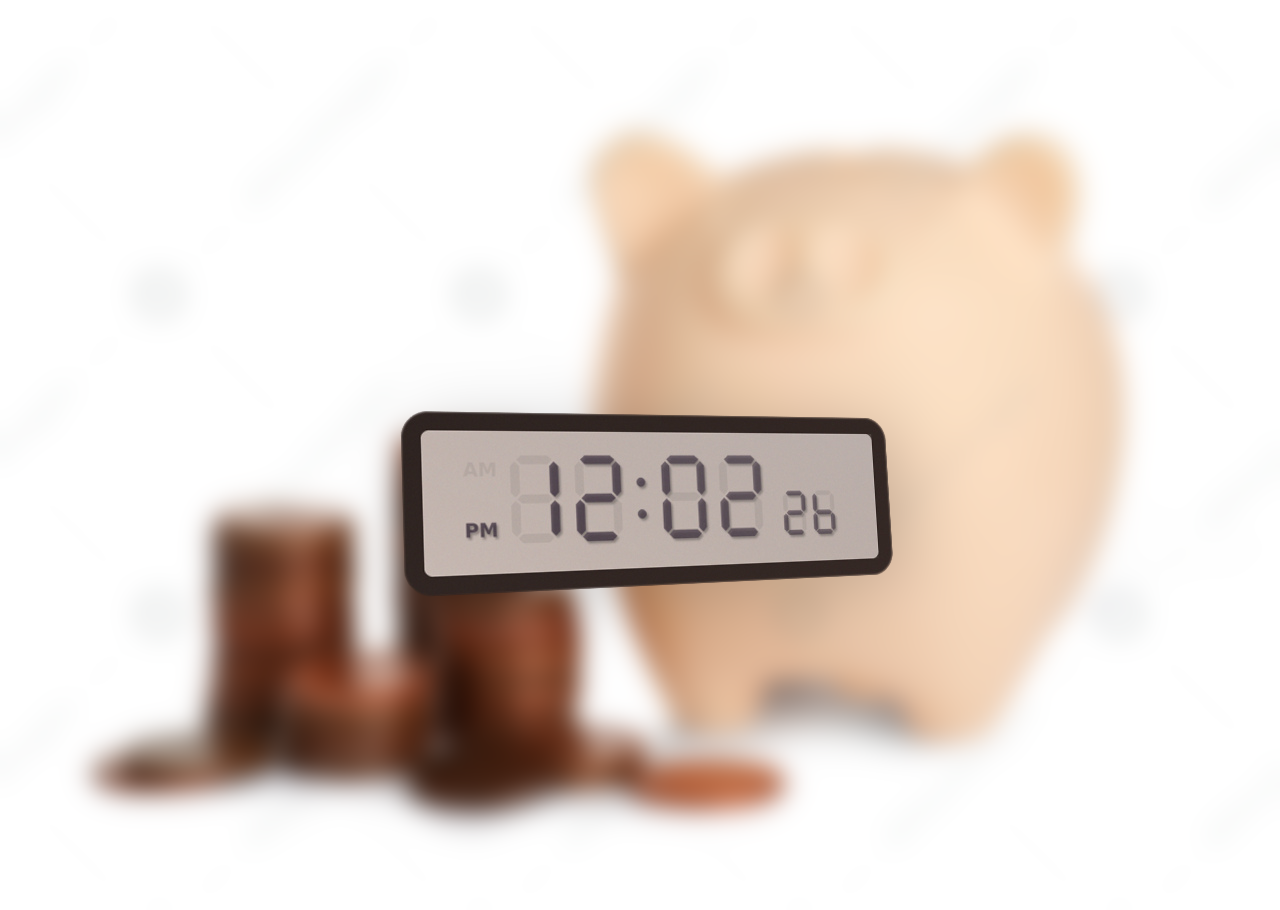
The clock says 12:02:26
